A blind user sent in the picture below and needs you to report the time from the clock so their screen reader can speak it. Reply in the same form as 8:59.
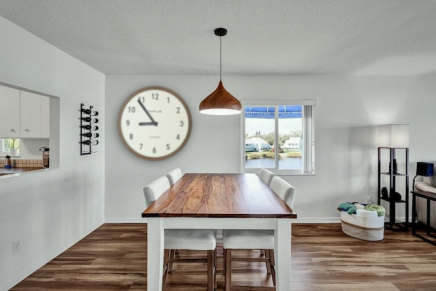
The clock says 8:54
